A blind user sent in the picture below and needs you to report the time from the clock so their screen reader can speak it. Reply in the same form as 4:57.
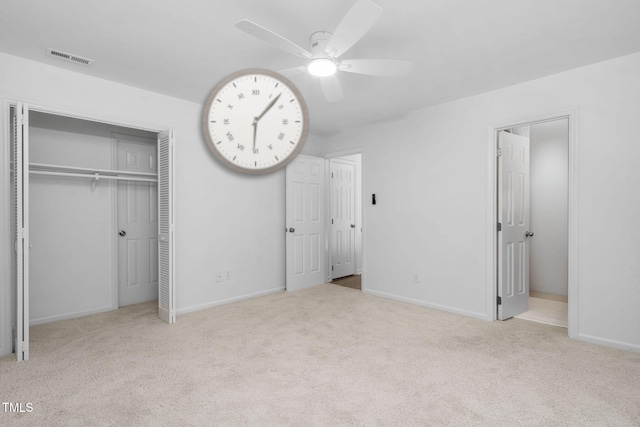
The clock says 6:07
